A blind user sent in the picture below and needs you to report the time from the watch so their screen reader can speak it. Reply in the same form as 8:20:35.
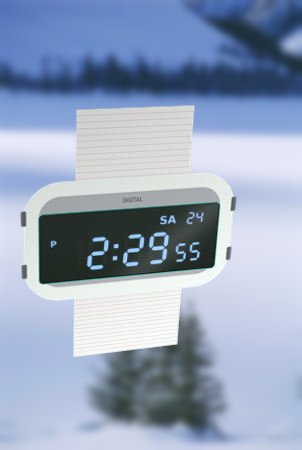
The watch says 2:29:55
